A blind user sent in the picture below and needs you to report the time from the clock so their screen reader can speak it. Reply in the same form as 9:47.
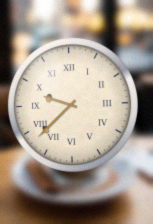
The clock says 9:38
